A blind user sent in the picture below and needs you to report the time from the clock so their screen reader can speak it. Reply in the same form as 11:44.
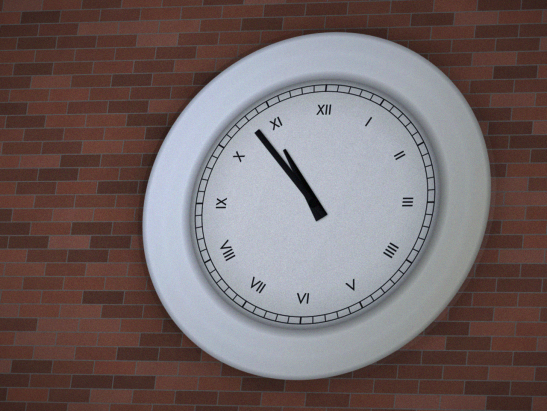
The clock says 10:53
